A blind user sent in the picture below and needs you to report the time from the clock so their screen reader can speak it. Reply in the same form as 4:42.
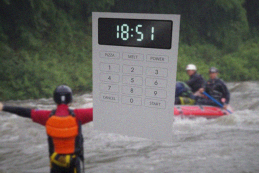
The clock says 18:51
